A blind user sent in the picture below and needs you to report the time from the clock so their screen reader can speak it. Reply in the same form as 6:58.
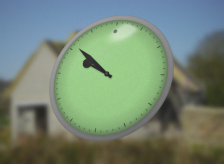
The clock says 9:51
